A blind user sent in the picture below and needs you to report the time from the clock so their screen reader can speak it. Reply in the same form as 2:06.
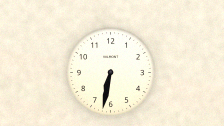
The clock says 6:32
